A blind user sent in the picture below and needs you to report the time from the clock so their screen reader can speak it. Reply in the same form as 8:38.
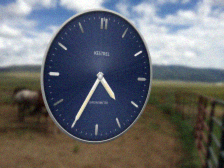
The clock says 4:35
